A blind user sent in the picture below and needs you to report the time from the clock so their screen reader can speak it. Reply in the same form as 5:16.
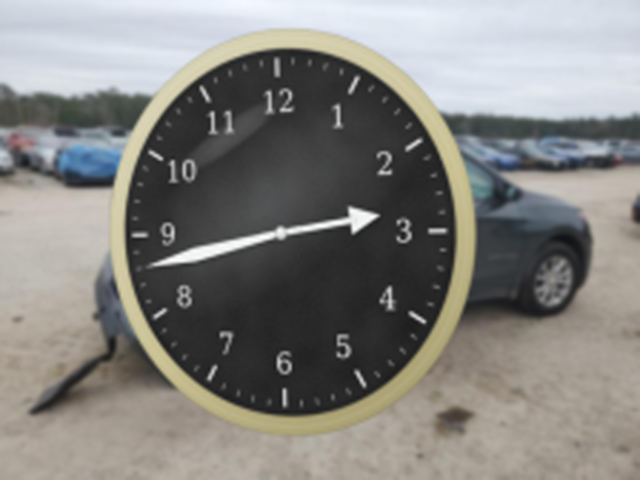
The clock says 2:43
